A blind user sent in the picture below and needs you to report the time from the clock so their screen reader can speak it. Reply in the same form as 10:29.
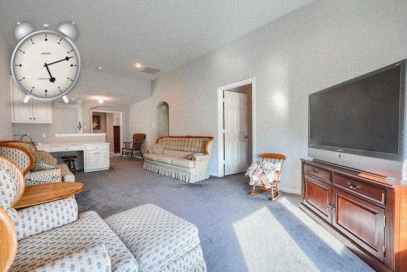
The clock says 5:12
